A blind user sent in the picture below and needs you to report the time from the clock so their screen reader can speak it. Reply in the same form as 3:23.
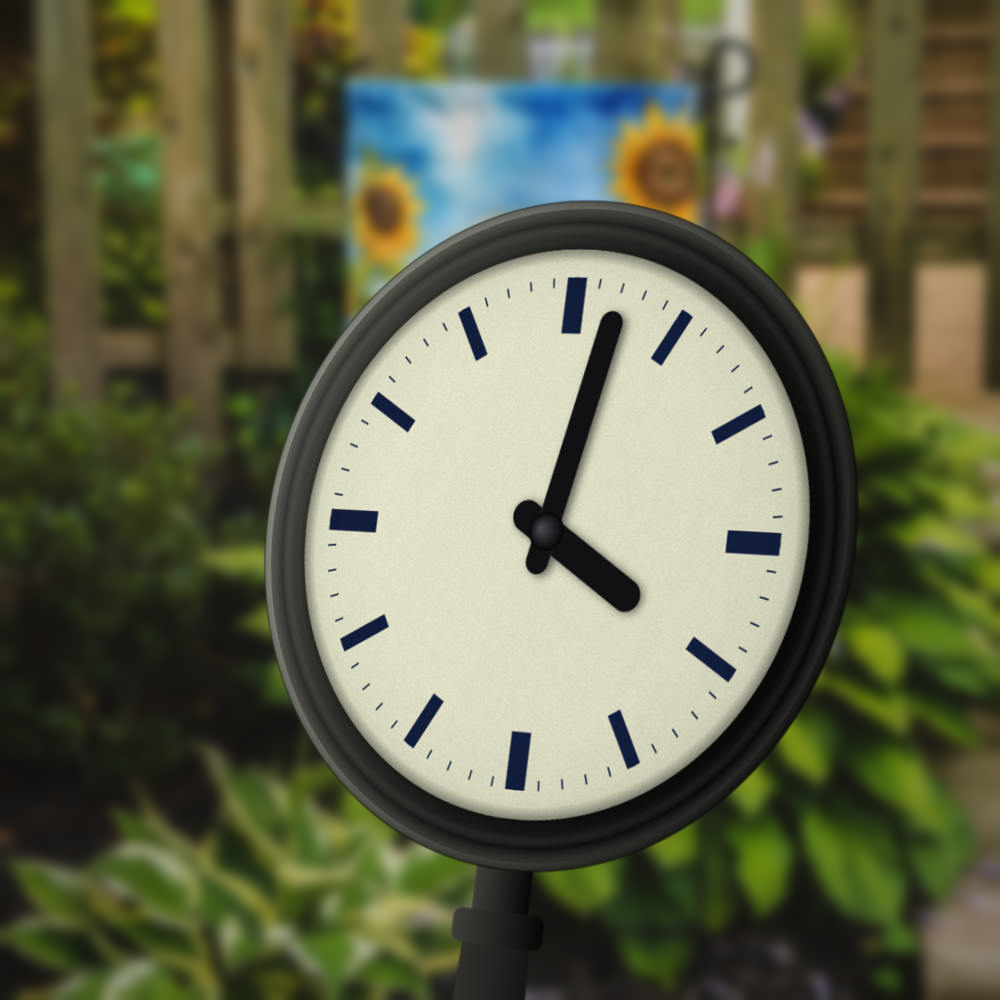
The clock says 4:02
